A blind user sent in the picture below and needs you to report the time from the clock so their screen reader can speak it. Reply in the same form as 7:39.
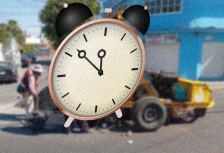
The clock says 11:52
